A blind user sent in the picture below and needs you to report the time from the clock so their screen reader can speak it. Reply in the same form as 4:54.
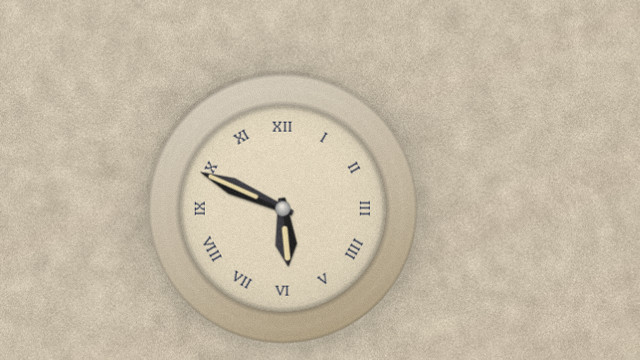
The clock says 5:49
